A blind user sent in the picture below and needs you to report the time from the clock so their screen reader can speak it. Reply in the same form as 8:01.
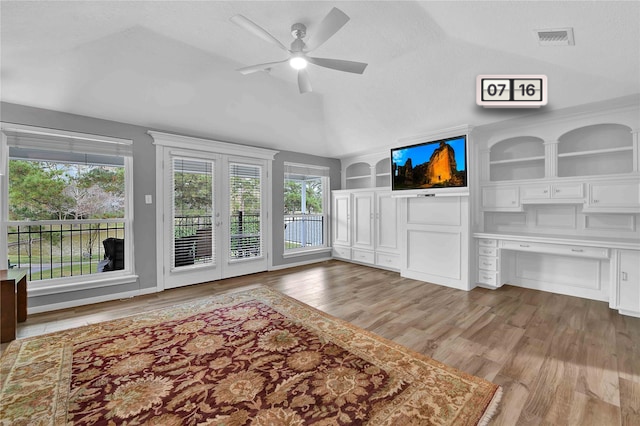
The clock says 7:16
